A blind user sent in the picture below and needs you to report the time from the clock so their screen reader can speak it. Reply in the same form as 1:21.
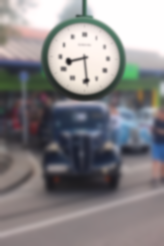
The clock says 8:29
